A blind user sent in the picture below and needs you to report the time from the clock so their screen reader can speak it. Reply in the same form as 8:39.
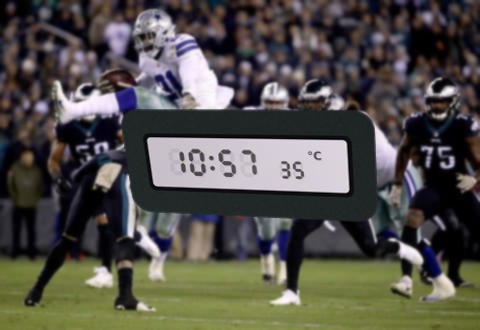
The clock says 10:57
